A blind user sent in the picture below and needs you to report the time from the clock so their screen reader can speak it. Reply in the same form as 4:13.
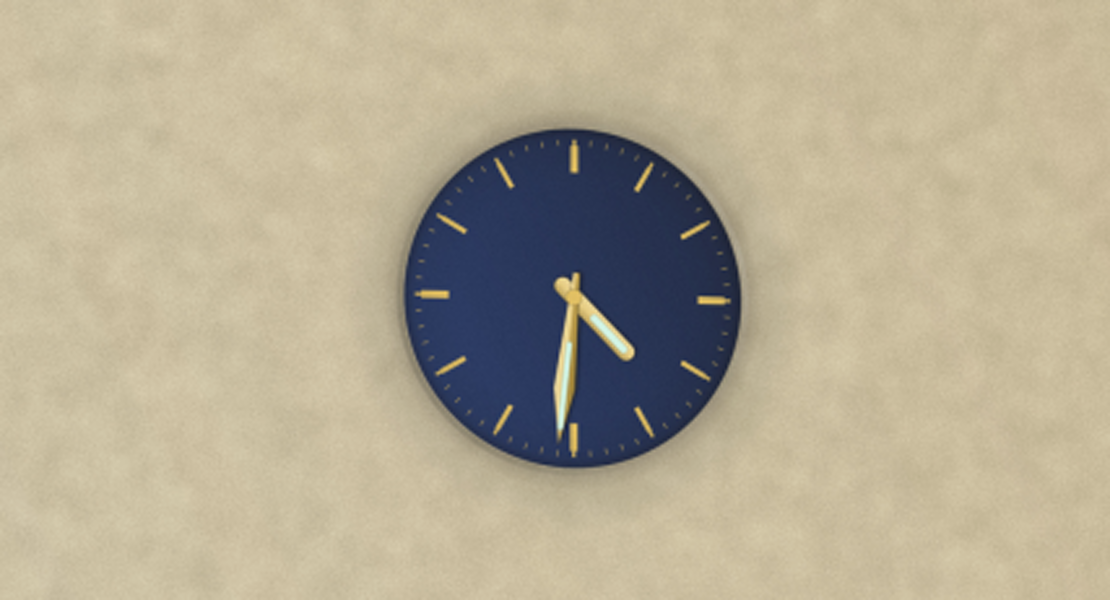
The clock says 4:31
